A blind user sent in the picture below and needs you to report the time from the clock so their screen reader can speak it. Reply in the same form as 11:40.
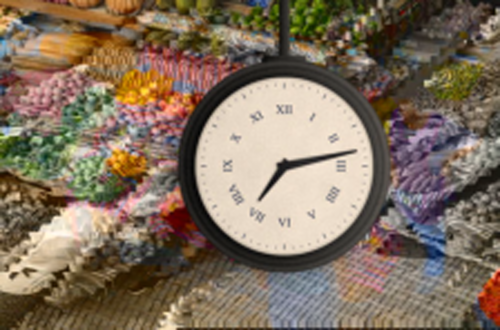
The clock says 7:13
